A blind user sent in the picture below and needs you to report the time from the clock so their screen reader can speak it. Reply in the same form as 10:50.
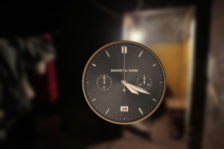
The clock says 4:19
